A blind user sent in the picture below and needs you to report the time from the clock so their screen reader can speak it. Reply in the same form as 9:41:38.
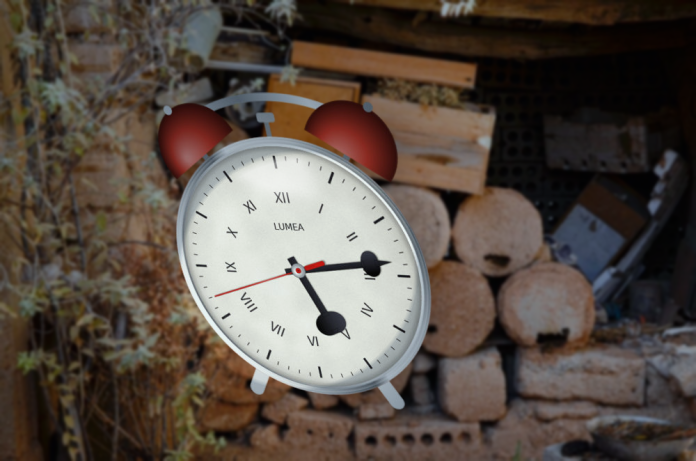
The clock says 5:13:42
